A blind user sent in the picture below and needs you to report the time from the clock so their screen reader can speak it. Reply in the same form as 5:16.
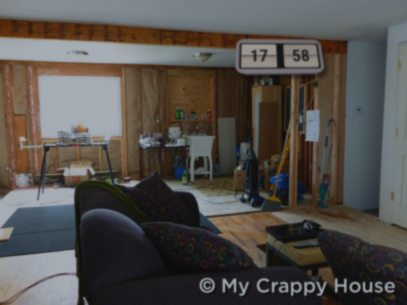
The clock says 17:58
